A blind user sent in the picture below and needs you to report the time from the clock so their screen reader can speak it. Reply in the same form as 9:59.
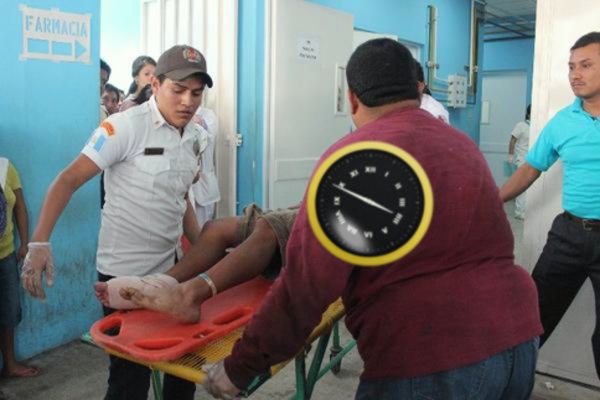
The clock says 3:49
